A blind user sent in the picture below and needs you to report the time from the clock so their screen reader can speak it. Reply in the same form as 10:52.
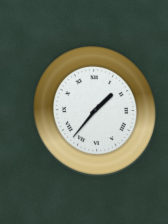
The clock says 1:37
